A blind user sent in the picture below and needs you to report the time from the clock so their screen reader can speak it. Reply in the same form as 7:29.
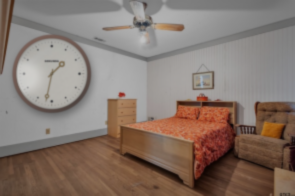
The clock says 1:32
